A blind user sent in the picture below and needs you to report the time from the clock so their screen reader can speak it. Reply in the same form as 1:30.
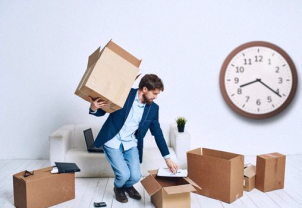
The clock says 8:21
